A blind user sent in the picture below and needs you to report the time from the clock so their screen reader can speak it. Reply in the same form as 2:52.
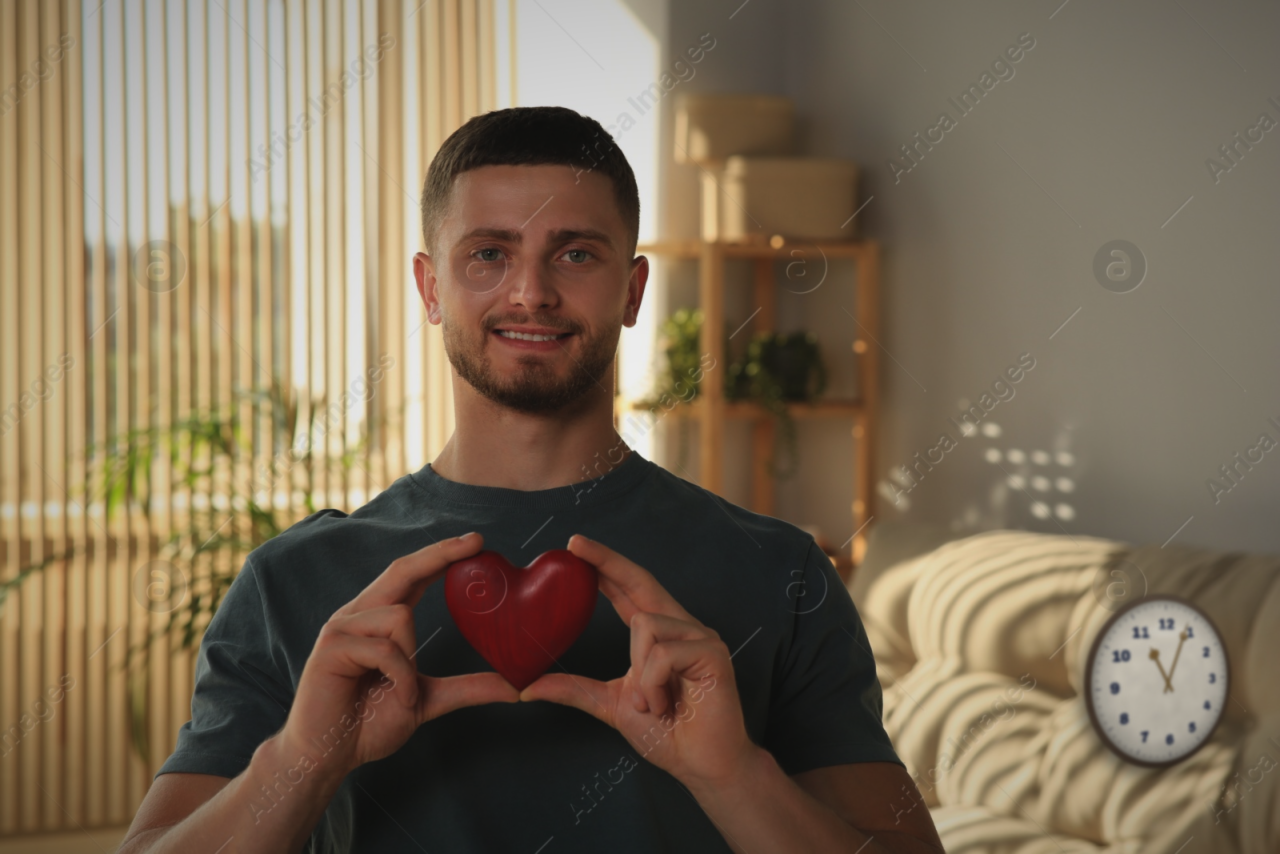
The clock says 11:04
